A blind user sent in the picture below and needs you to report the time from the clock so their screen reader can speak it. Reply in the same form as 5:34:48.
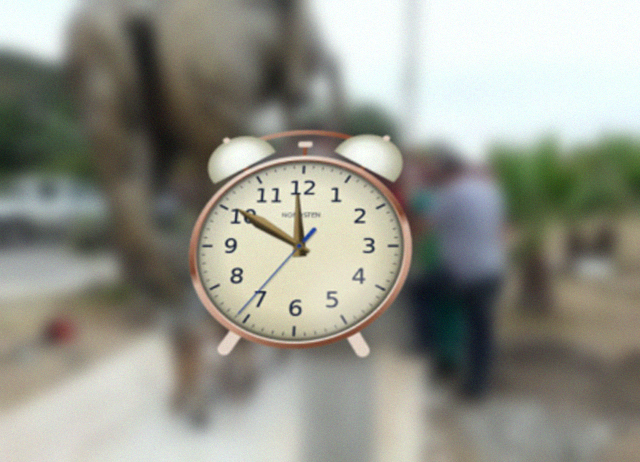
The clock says 11:50:36
